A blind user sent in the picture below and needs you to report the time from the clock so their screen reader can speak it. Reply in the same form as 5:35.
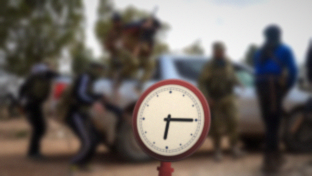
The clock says 6:15
